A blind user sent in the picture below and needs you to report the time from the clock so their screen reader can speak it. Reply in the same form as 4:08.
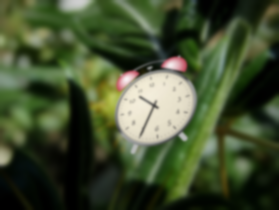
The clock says 10:35
